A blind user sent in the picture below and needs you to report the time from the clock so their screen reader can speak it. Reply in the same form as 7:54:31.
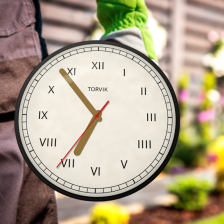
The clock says 6:53:36
